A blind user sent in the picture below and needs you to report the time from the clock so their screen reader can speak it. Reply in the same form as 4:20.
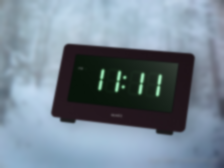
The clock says 11:11
